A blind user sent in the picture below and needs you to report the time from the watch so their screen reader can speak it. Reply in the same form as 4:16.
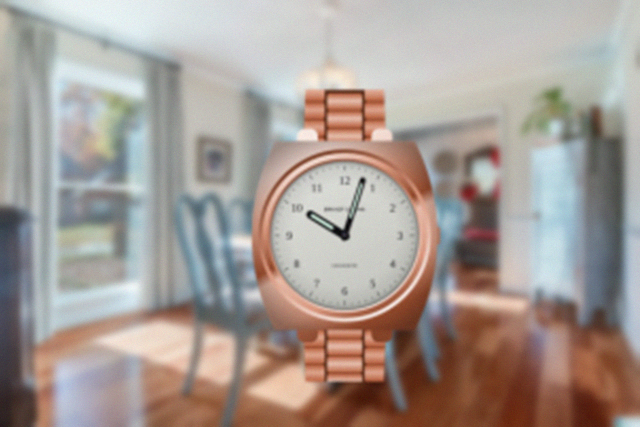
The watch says 10:03
